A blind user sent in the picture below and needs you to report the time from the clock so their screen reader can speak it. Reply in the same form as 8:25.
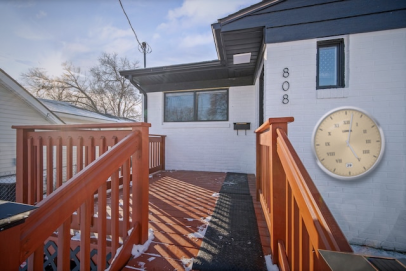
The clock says 5:02
